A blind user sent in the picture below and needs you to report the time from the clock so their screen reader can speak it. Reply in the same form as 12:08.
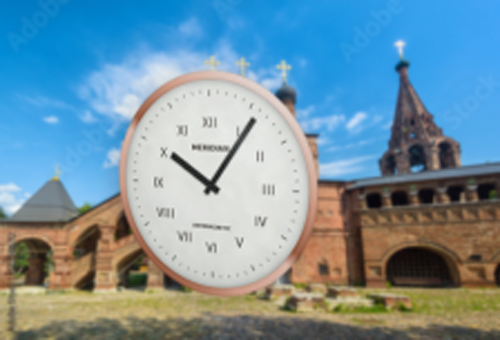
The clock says 10:06
